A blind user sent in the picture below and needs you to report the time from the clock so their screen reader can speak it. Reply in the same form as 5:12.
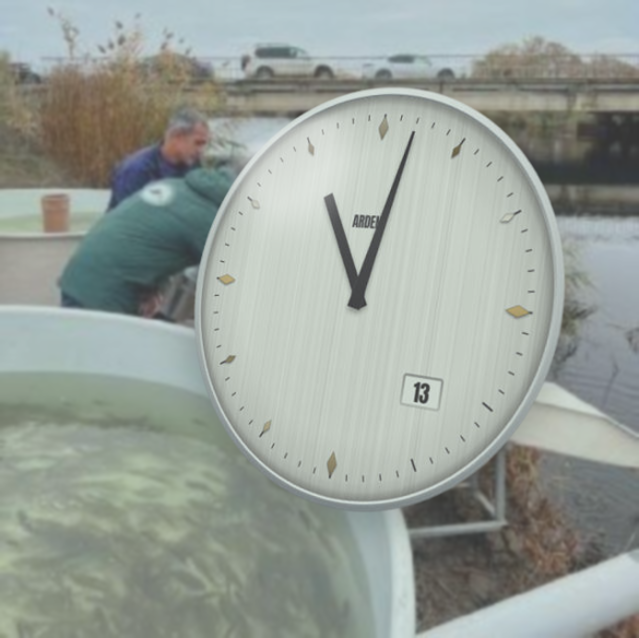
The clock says 11:02
